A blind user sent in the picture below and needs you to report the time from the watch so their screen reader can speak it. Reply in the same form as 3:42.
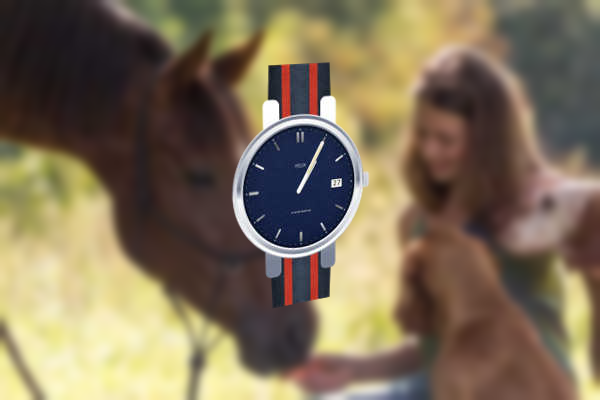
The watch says 1:05
